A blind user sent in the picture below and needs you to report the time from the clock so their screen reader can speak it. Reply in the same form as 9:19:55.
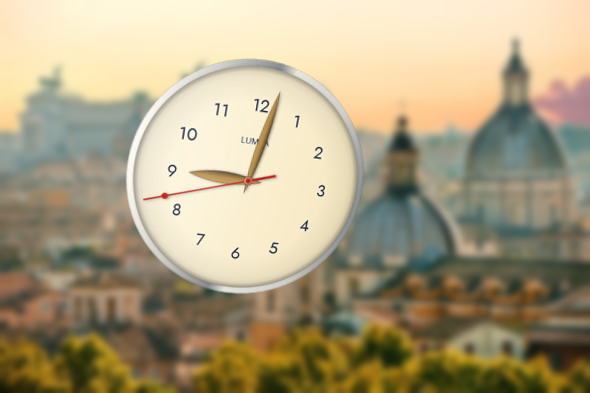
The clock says 9:01:42
